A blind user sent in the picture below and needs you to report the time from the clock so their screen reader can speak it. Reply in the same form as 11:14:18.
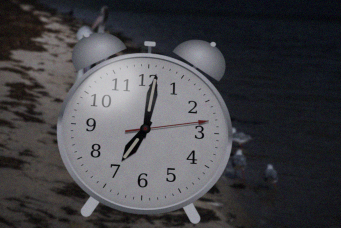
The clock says 7:01:13
